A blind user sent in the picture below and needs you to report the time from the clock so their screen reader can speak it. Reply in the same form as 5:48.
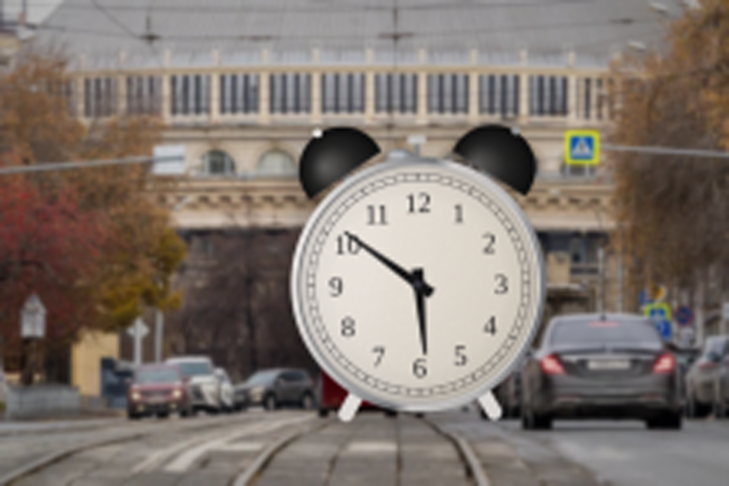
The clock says 5:51
